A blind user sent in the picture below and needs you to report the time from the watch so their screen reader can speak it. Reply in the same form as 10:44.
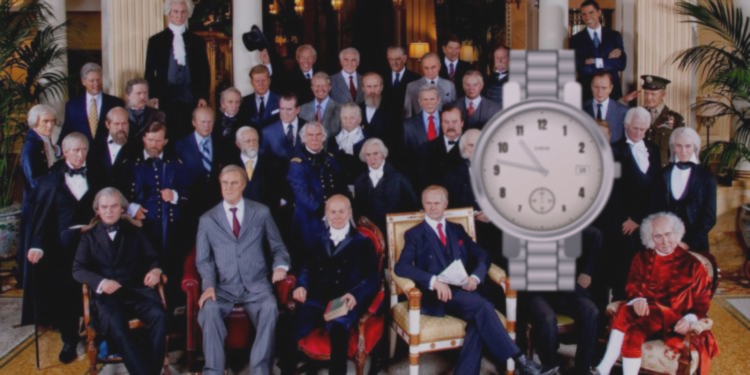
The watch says 10:47
